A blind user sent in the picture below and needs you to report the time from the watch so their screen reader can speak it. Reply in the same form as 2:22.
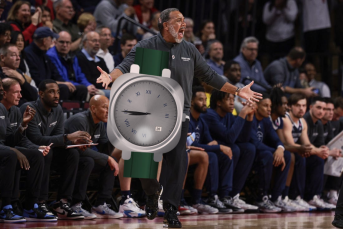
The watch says 8:45
